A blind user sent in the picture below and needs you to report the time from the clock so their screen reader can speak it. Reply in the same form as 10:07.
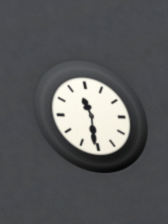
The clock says 11:31
